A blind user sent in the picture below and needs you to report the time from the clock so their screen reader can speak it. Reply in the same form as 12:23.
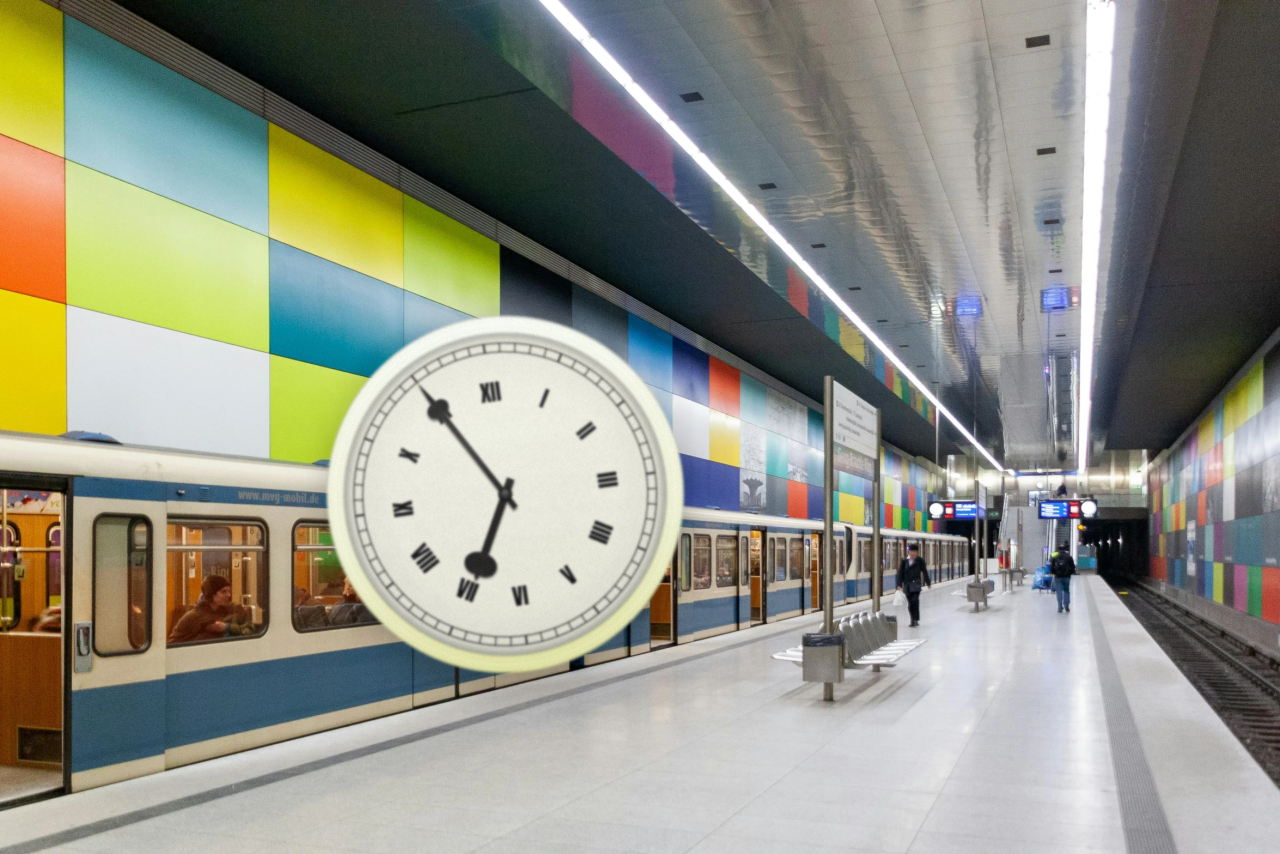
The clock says 6:55
